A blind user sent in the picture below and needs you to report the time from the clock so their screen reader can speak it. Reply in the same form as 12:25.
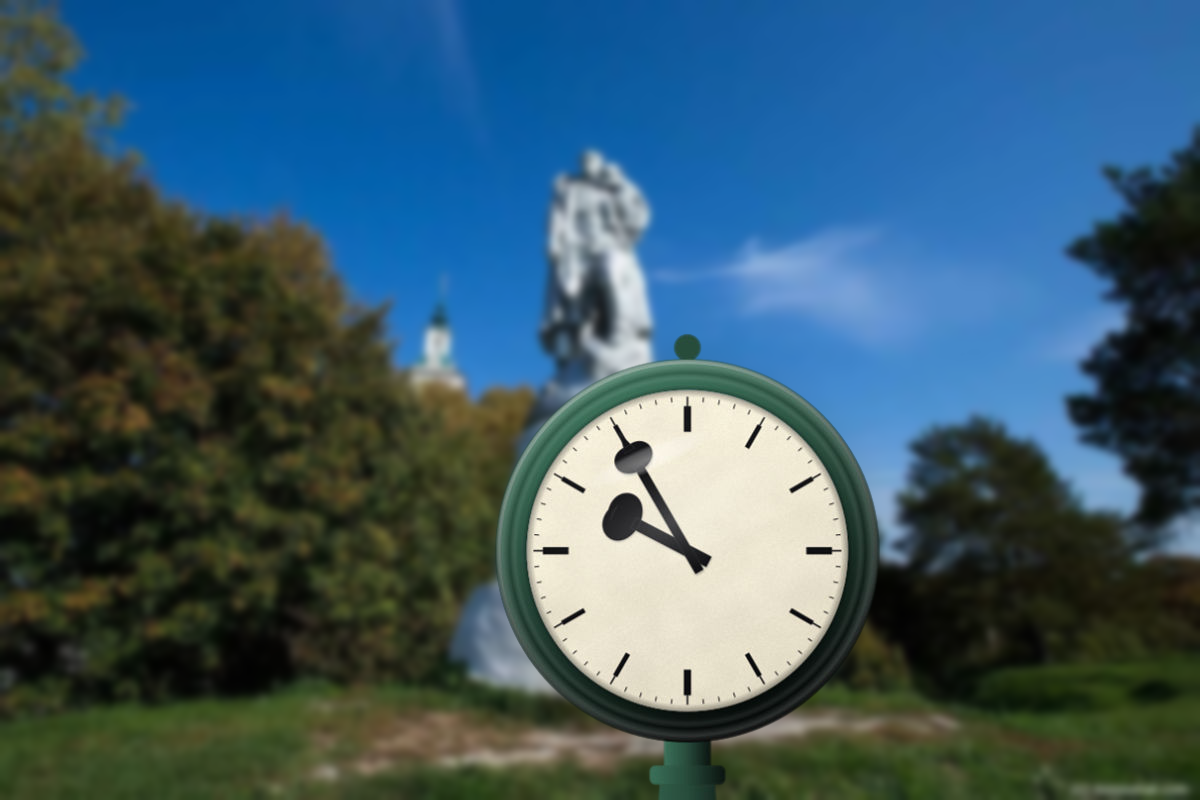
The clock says 9:55
